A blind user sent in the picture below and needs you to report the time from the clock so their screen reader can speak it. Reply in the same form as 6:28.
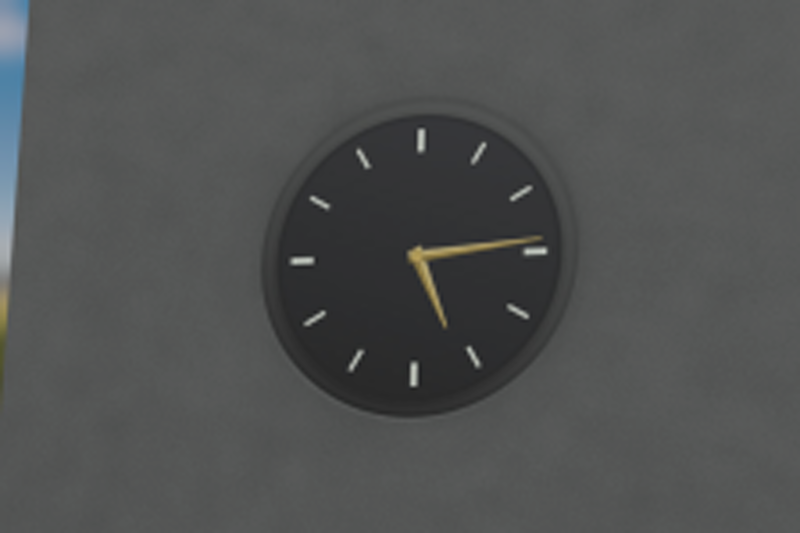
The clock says 5:14
